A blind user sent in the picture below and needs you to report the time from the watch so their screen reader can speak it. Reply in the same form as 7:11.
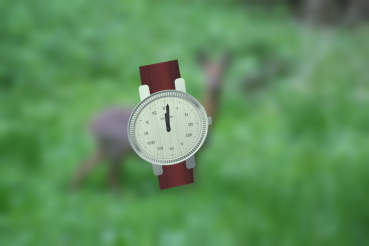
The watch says 12:01
